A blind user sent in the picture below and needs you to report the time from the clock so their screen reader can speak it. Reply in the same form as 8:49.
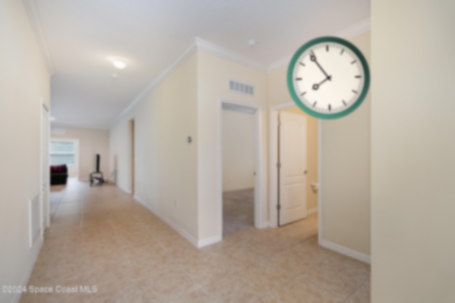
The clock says 7:54
